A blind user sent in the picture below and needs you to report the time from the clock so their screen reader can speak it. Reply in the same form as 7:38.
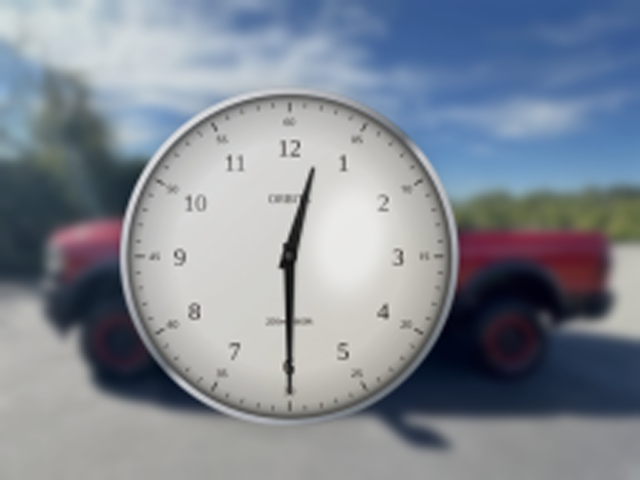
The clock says 12:30
